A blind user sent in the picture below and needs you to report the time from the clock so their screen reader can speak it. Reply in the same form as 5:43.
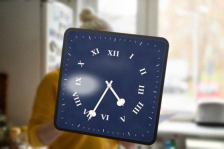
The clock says 4:34
